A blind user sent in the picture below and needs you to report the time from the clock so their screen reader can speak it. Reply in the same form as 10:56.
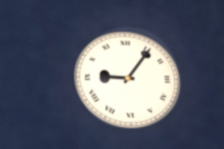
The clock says 9:06
